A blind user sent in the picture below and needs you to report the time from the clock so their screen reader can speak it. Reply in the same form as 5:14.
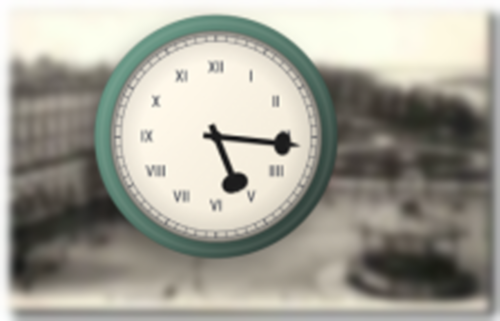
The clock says 5:16
